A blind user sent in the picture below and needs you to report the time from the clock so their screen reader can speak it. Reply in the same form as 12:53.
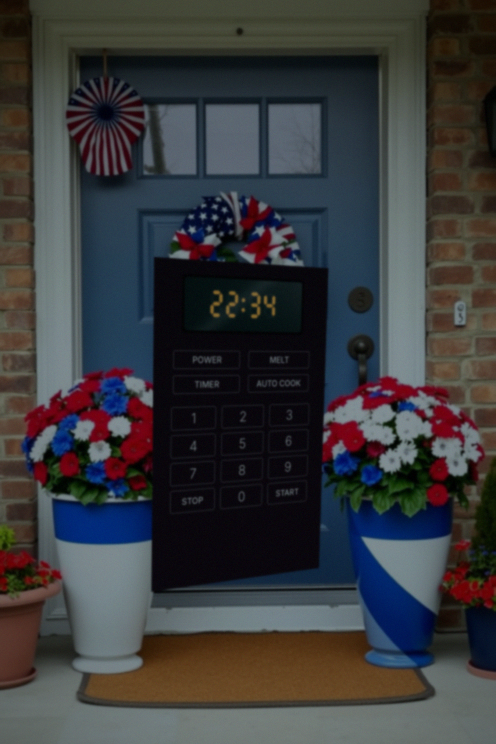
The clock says 22:34
